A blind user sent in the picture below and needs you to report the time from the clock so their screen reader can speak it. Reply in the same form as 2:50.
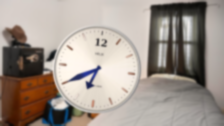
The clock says 6:40
